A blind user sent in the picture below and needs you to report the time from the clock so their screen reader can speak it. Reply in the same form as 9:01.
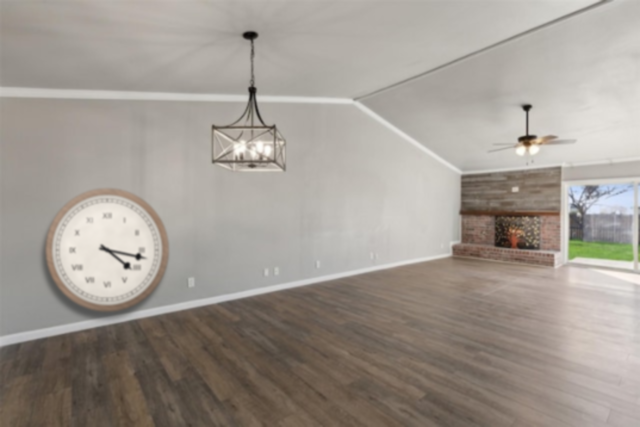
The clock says 4:17
